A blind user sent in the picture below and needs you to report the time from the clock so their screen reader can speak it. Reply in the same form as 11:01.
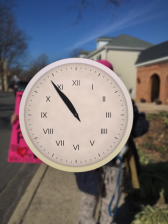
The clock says 10:54
